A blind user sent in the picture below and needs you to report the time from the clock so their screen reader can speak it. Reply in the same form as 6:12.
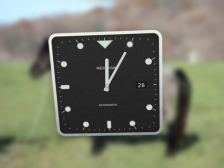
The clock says 12:05
